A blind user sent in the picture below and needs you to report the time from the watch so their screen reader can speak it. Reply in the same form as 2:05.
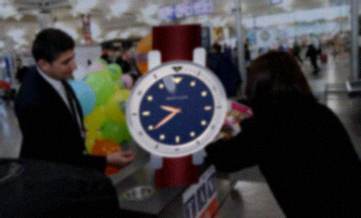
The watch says 9:39
